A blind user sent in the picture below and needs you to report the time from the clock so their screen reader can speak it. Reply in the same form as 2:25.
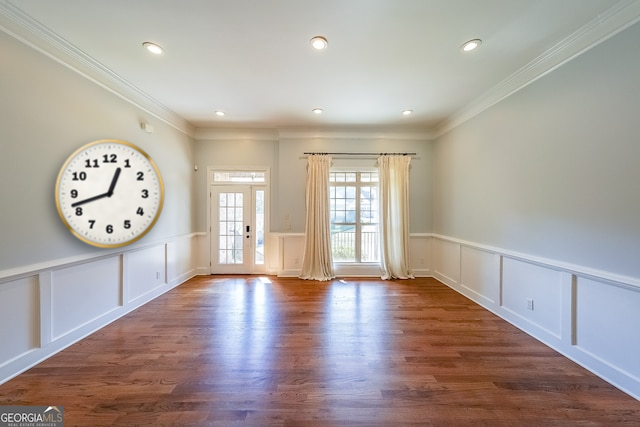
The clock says 12:42
